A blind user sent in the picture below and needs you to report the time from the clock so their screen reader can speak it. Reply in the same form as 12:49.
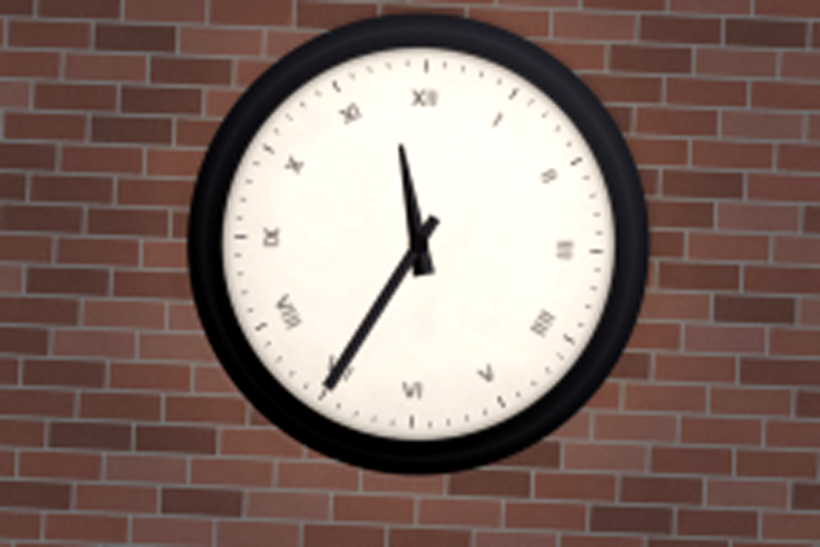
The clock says 11:35
